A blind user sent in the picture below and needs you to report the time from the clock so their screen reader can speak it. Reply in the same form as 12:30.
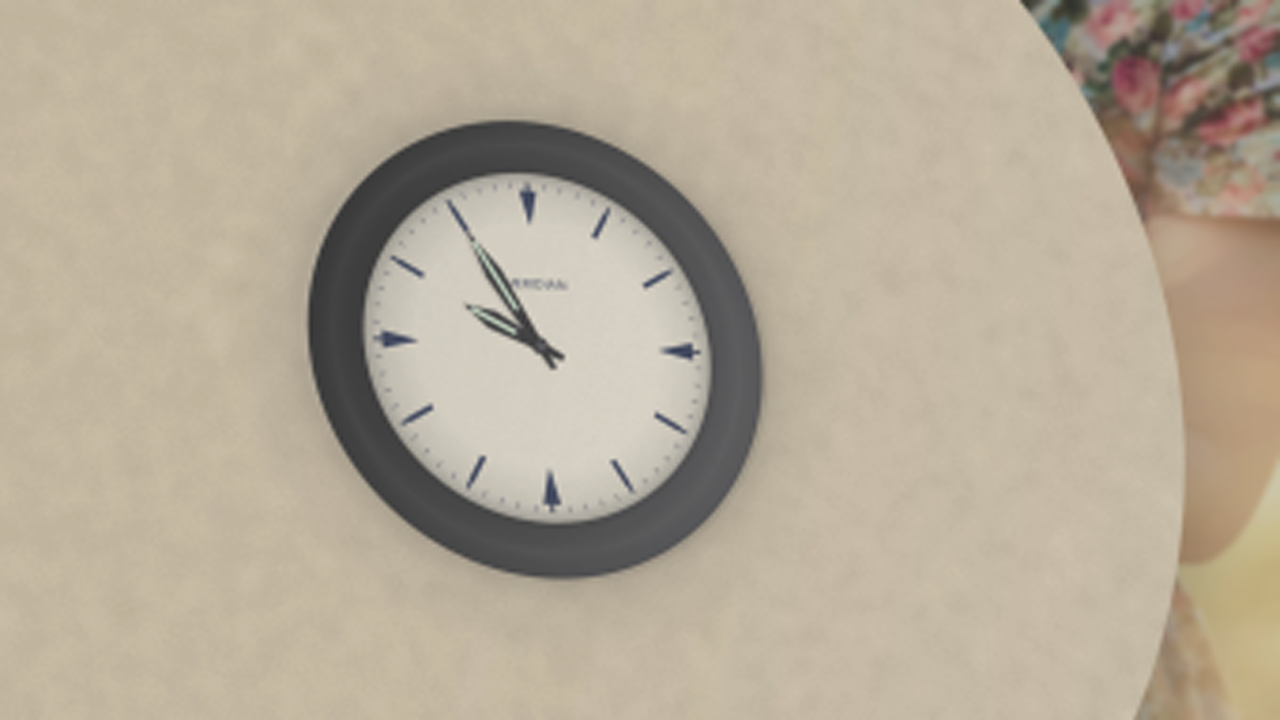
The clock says 9:55
